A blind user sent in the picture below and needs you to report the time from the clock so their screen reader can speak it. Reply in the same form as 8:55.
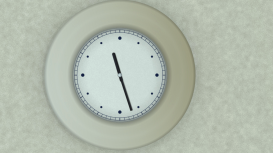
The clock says 11:27
